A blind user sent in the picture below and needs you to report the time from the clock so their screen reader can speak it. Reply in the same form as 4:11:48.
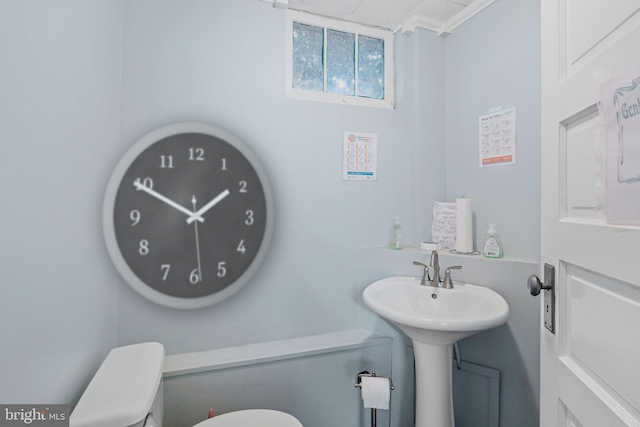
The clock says 1:49:29
